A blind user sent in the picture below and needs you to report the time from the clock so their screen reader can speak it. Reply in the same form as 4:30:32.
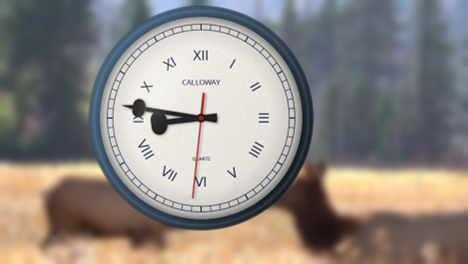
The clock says 8:46:31
